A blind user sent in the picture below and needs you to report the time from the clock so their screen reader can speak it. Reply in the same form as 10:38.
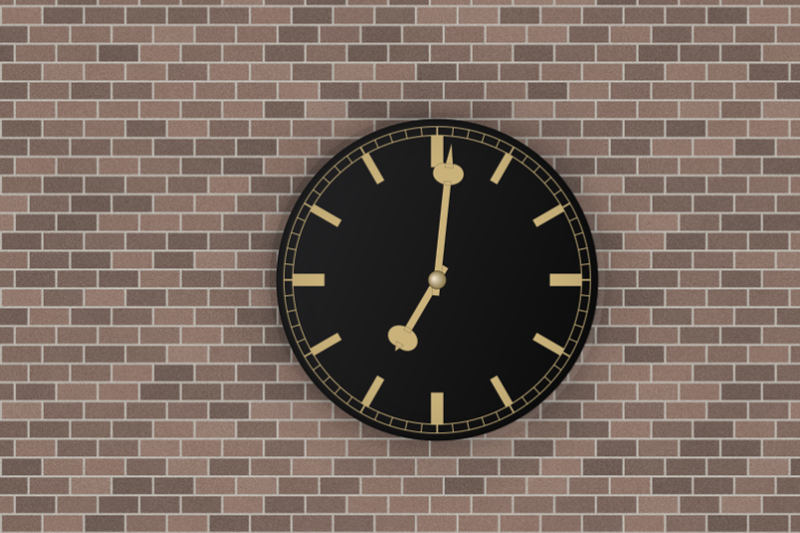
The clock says 7:01
